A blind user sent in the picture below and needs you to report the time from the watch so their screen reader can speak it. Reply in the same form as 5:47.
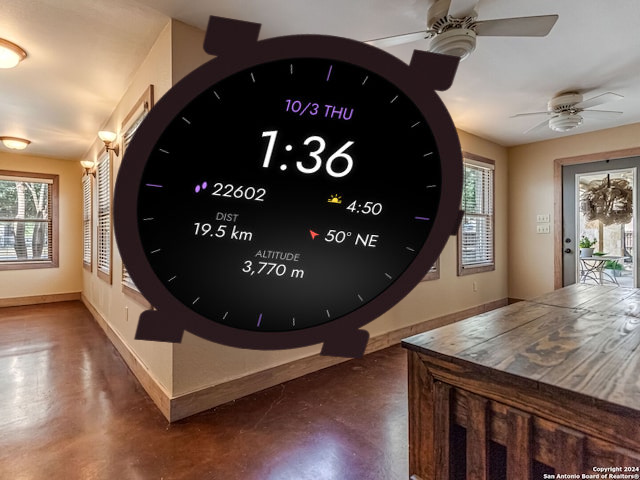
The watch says 1:36
